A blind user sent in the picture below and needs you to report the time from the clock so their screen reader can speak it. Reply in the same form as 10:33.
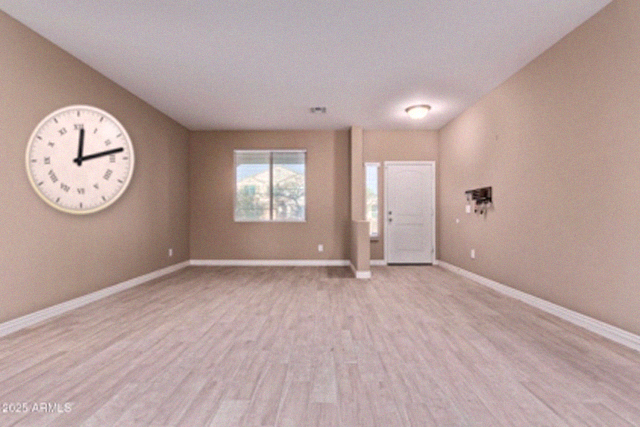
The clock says 12:13
